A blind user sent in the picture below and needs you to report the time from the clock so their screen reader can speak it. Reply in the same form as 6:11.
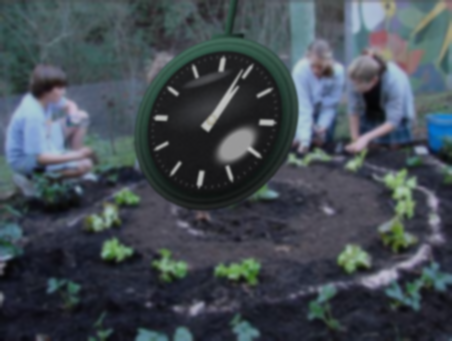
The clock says 1:04
